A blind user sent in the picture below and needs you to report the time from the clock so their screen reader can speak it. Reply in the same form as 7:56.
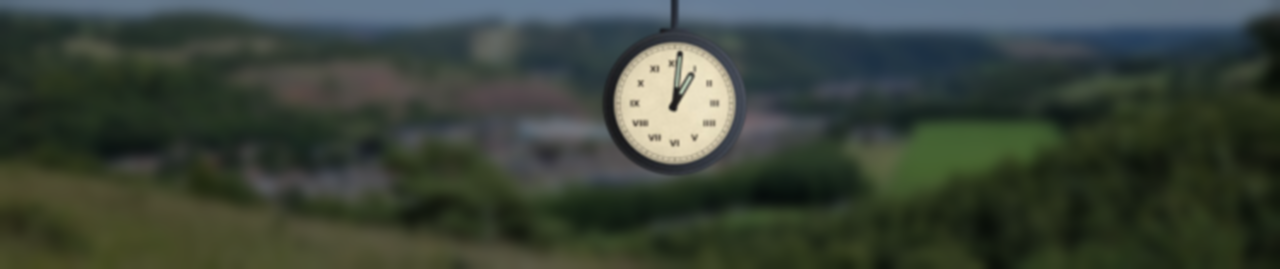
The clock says 1:01
